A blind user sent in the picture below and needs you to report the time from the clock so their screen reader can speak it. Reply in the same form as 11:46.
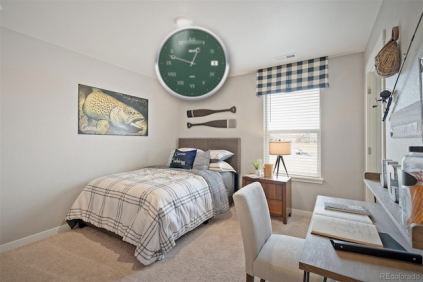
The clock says 12:48
